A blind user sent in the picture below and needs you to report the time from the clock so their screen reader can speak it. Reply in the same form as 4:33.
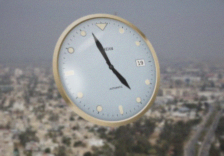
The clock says 4:57
